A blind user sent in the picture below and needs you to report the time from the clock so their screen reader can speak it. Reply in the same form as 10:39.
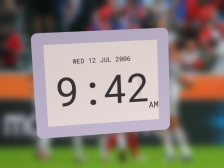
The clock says 9:42
